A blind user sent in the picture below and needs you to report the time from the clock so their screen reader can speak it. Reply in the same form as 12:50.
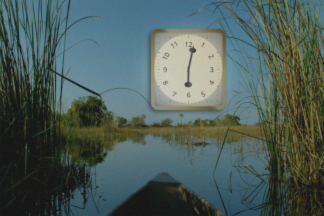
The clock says 6:02
